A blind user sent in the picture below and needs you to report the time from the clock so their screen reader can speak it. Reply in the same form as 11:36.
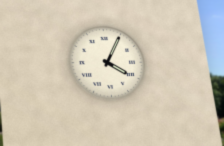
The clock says 4:05
